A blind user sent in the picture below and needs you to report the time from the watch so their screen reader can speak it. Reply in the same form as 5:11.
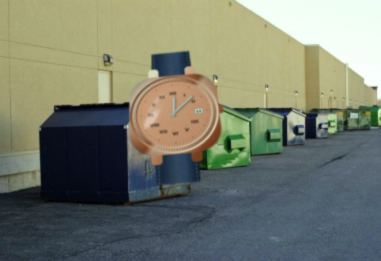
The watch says 12:08
